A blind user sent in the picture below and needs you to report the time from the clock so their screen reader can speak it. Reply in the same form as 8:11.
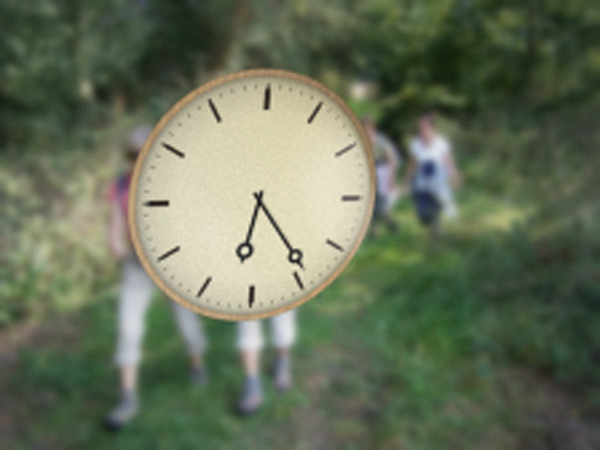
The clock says 6:24
